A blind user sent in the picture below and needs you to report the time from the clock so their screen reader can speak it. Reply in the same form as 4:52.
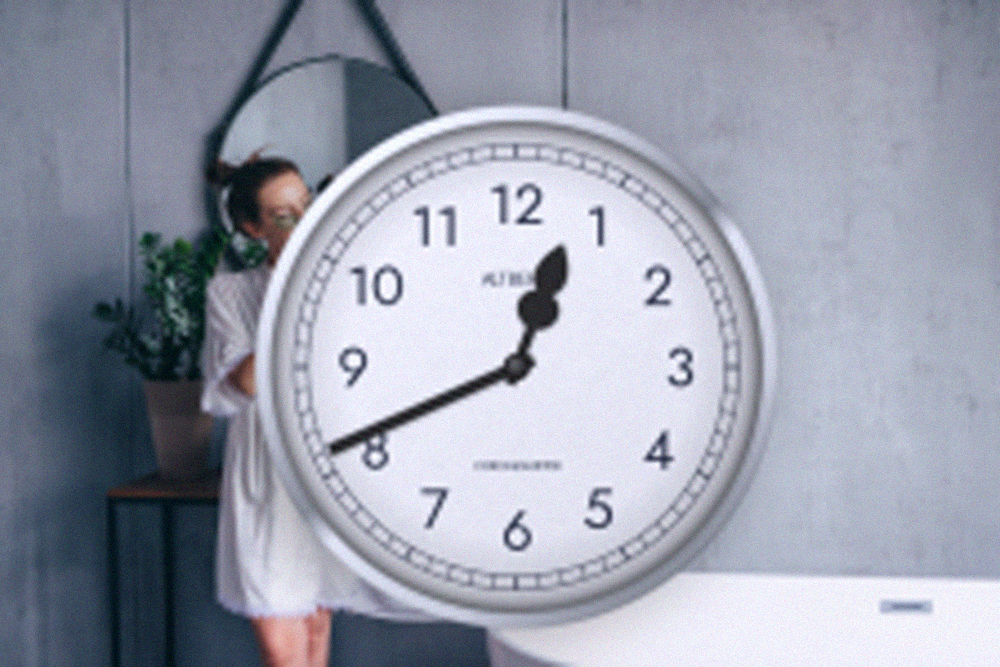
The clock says 12:41
